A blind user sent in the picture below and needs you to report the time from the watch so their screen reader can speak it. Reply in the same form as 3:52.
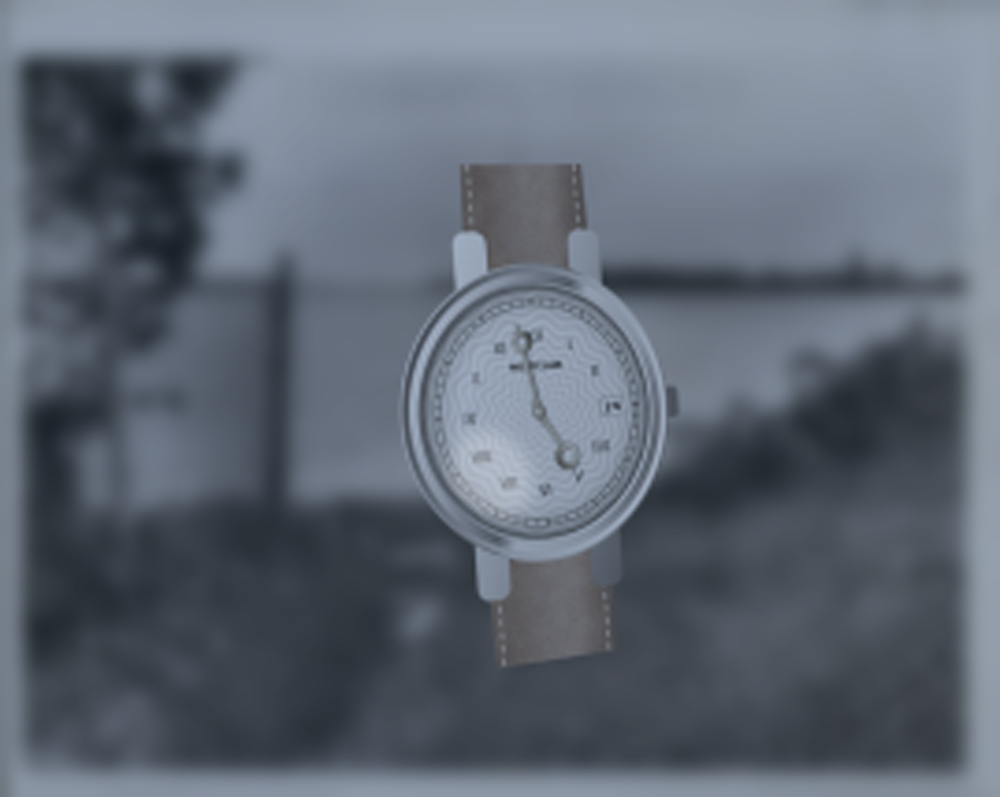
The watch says 4:58
